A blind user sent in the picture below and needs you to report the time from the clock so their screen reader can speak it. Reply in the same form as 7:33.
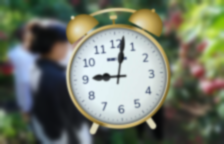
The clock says 9:02
